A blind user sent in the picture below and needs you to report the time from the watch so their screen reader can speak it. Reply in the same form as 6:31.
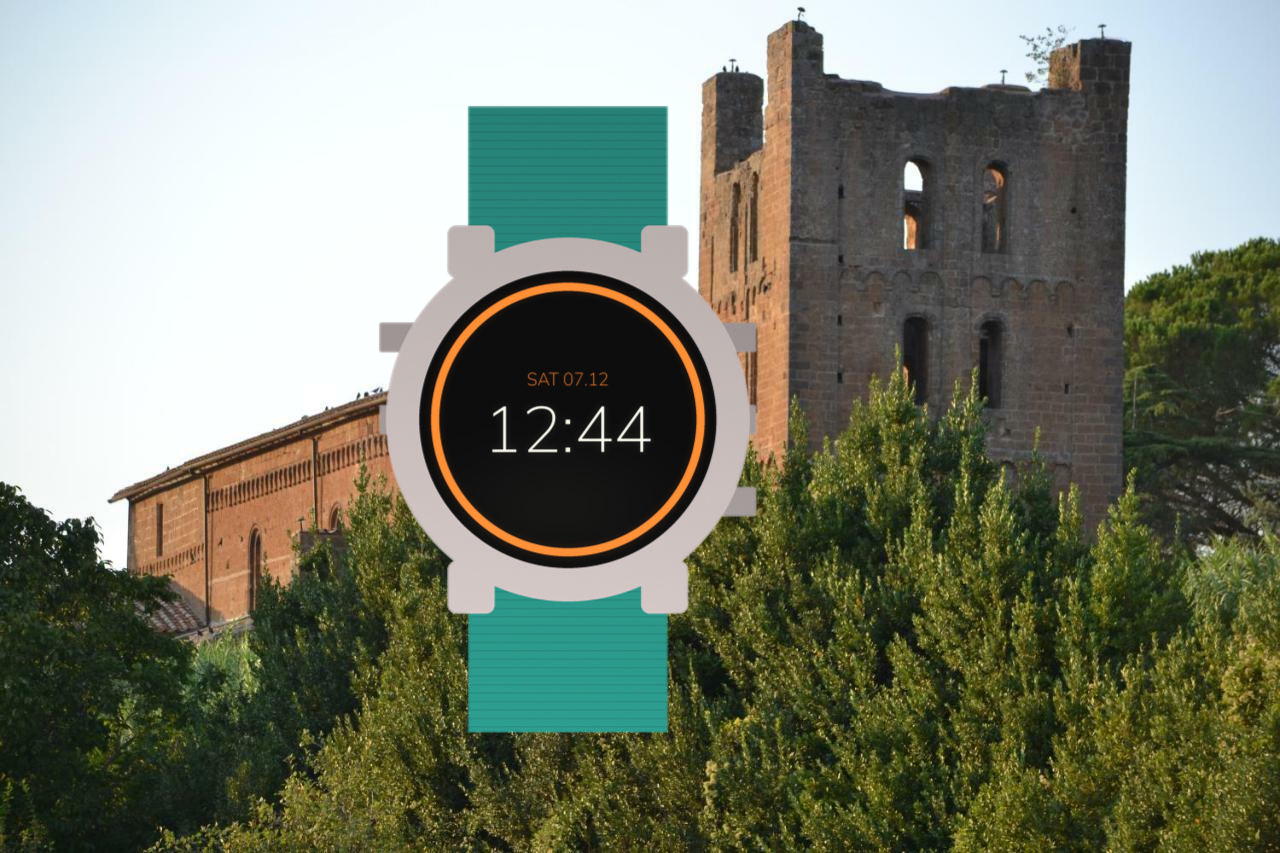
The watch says 12:44
